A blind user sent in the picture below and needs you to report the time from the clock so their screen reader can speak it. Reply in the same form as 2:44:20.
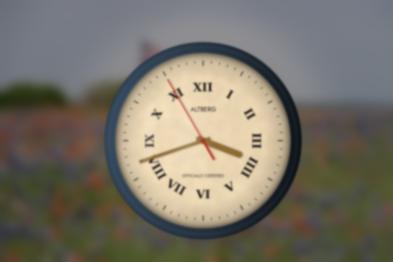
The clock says 3:41:55
